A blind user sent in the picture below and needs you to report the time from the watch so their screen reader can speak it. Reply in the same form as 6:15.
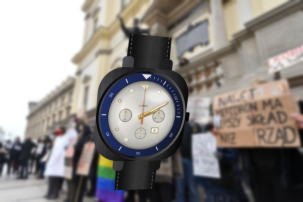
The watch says 2:10
